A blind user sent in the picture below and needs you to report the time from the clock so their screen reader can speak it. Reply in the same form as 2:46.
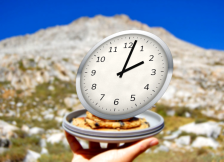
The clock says 2:02
